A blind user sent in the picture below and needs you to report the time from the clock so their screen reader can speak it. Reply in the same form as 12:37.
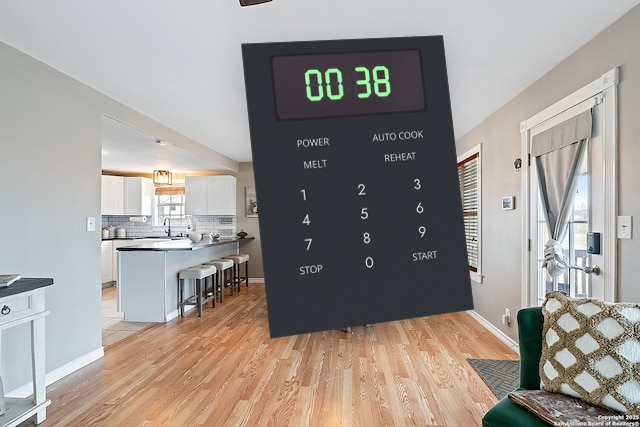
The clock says 0:38
